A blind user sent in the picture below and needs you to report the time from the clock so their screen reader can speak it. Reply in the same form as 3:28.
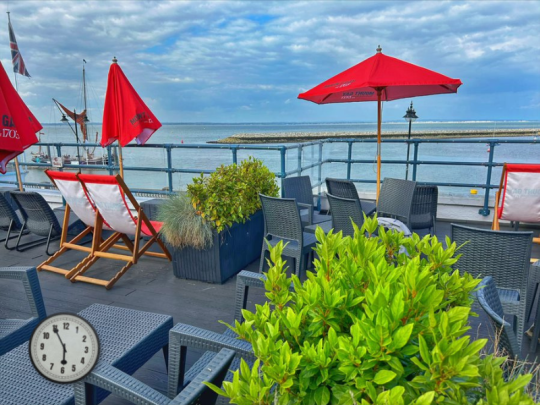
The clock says 5:55
